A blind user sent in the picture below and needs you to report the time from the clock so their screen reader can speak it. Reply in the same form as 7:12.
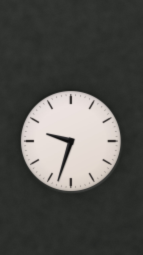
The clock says 9:33
